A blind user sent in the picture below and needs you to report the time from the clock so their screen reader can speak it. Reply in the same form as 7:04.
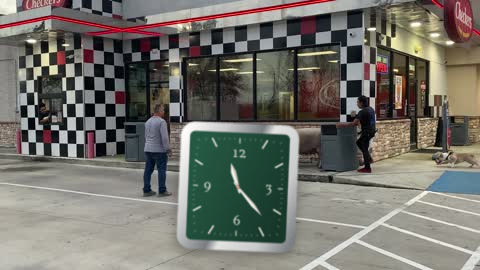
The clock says 11:23
